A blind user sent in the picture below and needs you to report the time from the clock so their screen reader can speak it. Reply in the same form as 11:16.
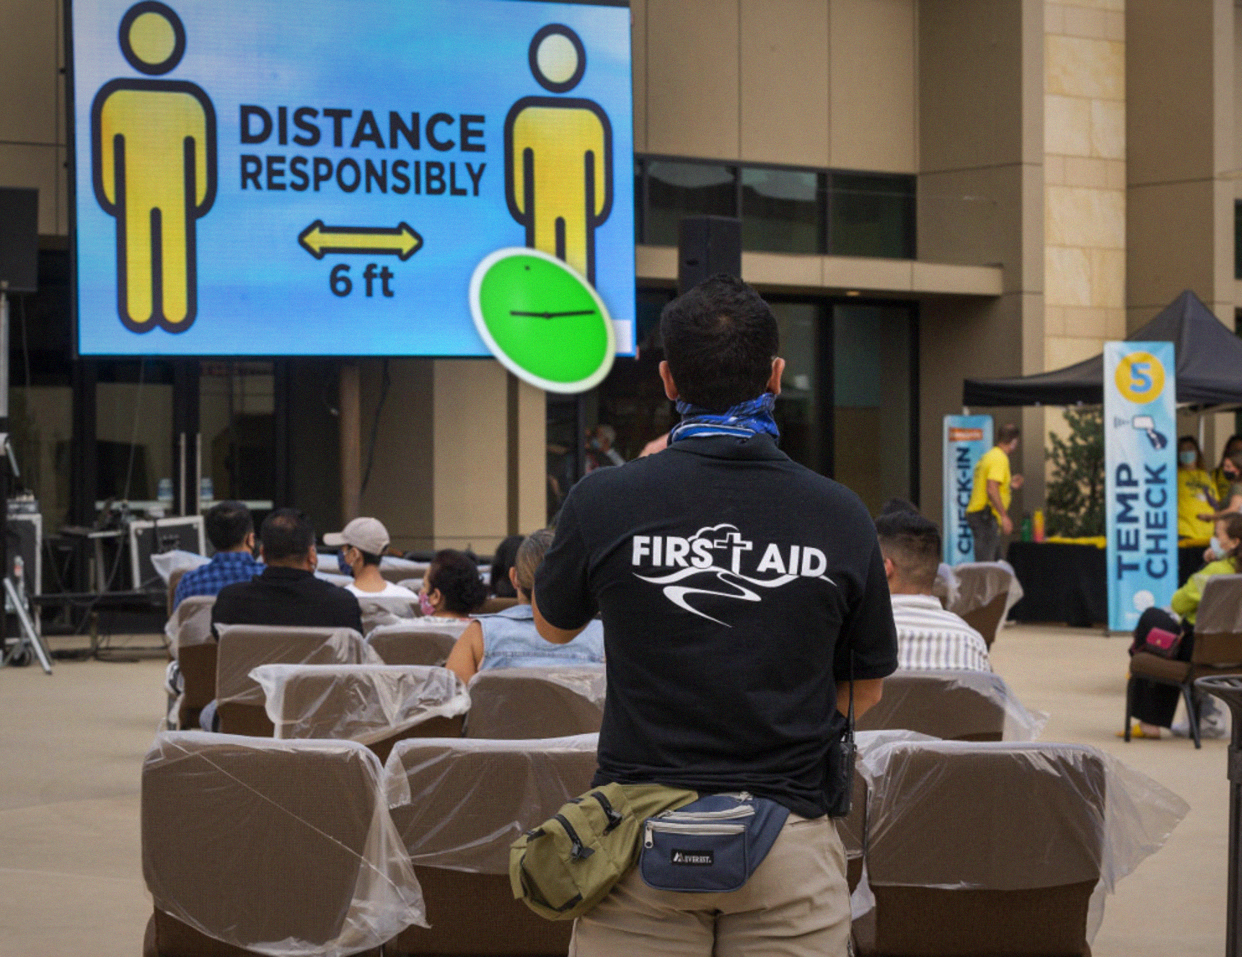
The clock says 9:15
